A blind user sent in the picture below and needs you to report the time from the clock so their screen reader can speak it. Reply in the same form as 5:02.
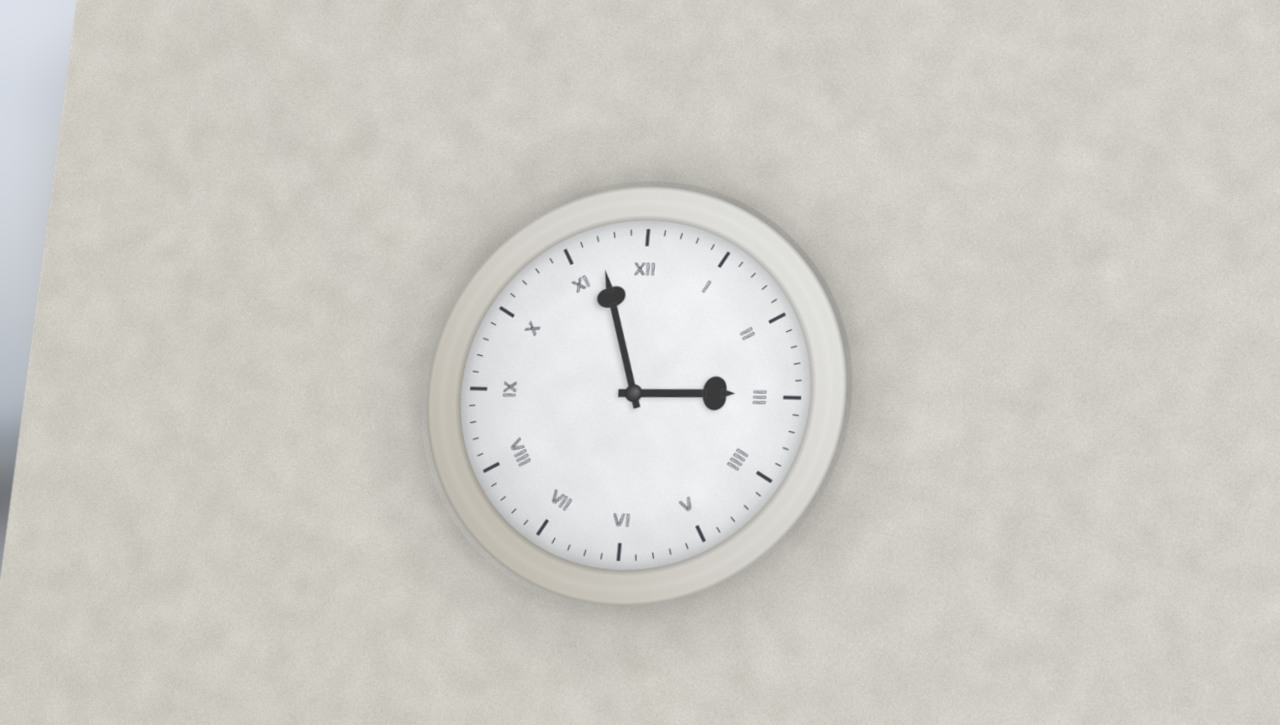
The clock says 2:57
